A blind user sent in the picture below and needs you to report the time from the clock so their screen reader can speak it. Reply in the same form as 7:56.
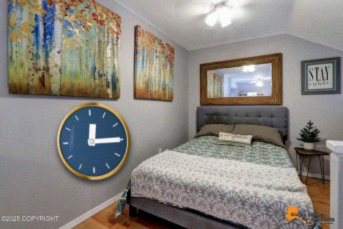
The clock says 12:15
